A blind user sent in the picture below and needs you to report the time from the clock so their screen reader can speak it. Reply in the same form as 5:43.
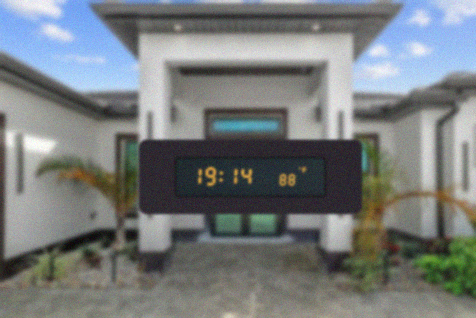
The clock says 19:14
